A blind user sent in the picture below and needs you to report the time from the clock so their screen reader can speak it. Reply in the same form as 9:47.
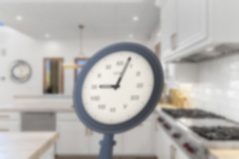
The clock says 9:03
